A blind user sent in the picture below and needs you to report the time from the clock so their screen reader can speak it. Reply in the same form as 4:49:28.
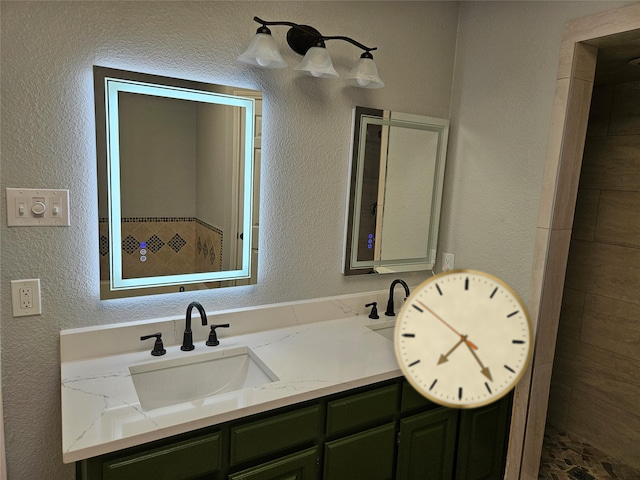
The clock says 7:23:51
